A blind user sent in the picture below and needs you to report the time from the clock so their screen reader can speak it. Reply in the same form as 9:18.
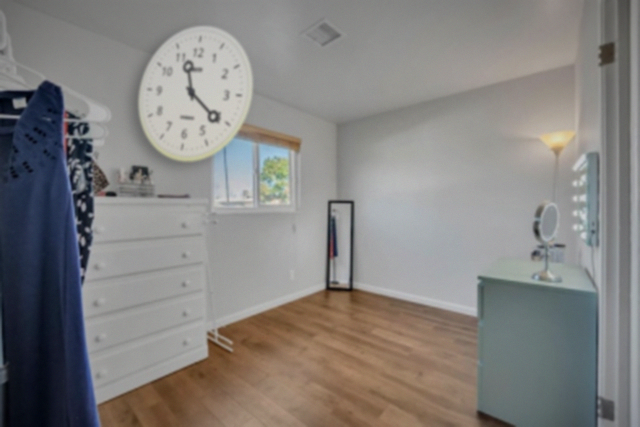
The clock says 11:21
